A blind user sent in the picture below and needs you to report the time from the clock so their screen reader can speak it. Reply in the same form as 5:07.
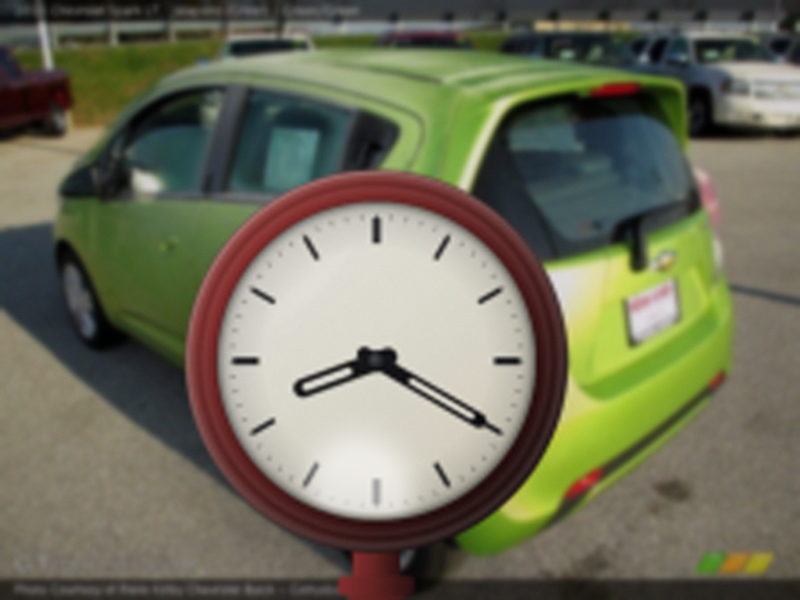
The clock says 8:20
